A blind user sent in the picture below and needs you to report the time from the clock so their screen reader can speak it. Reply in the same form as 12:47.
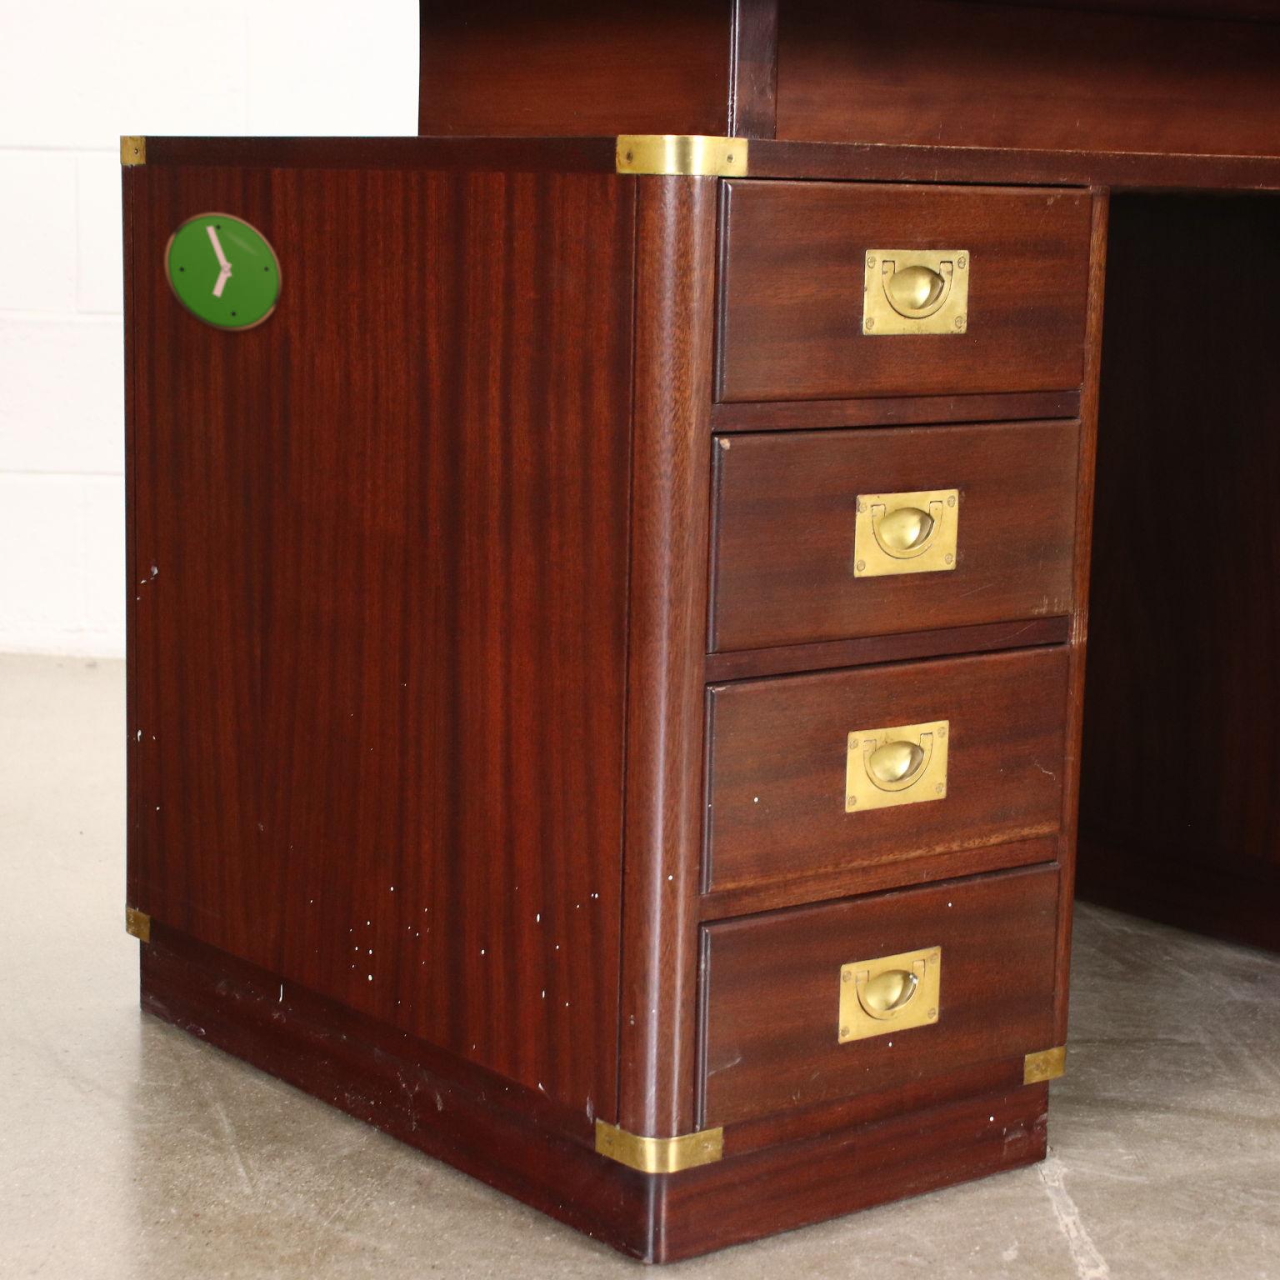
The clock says 6:58
